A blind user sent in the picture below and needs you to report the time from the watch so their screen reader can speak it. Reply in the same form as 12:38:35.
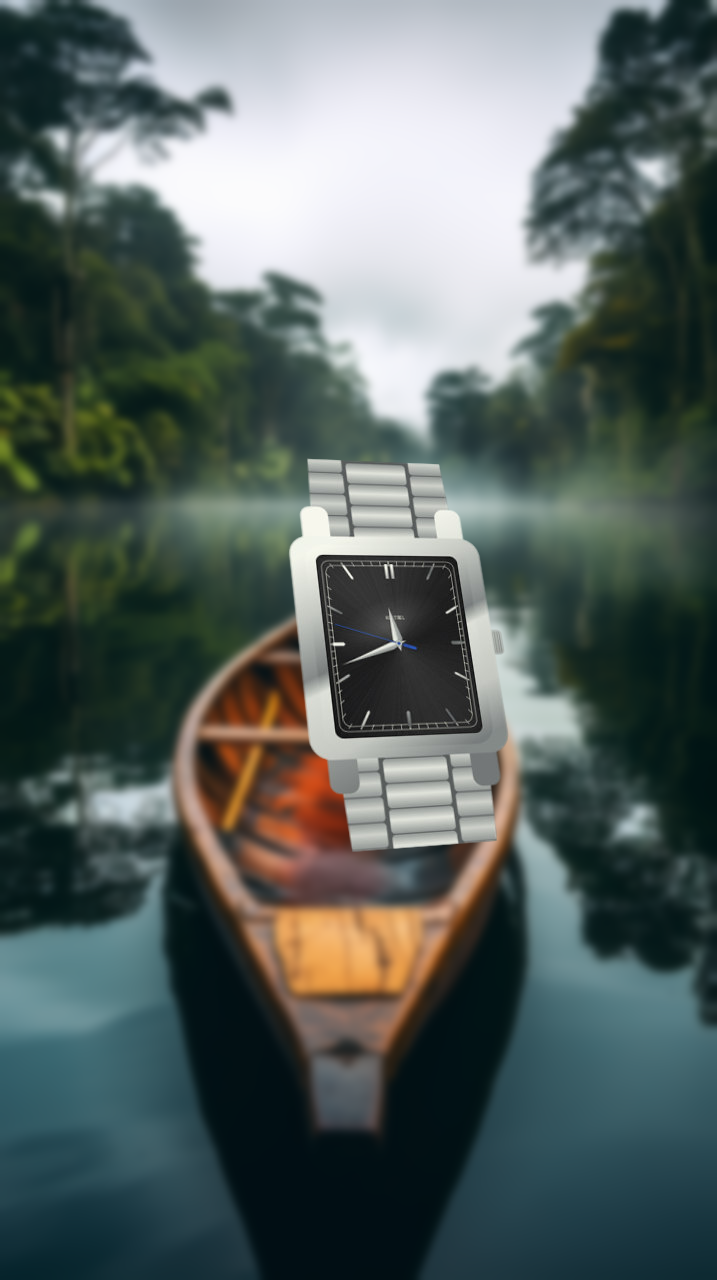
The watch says 11:41:48
